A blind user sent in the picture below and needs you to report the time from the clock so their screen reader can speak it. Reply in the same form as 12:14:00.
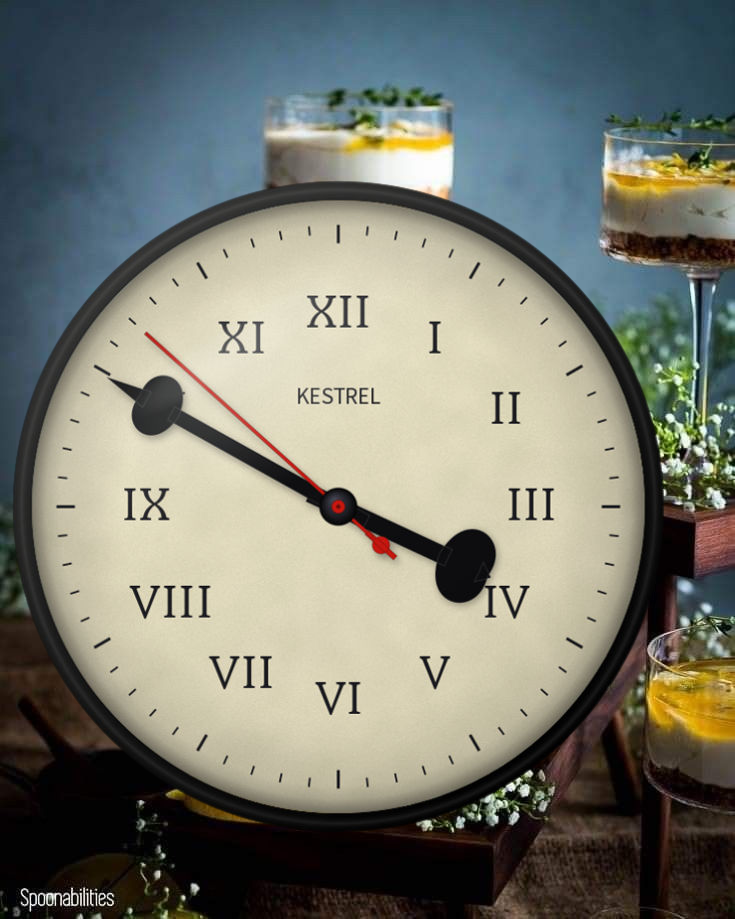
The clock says 3:49:52
